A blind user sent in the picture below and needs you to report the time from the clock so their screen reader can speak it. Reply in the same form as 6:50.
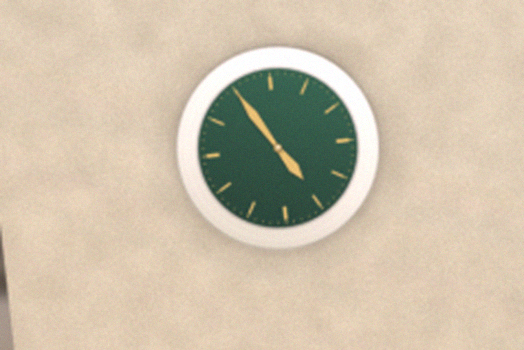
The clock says 4:55
